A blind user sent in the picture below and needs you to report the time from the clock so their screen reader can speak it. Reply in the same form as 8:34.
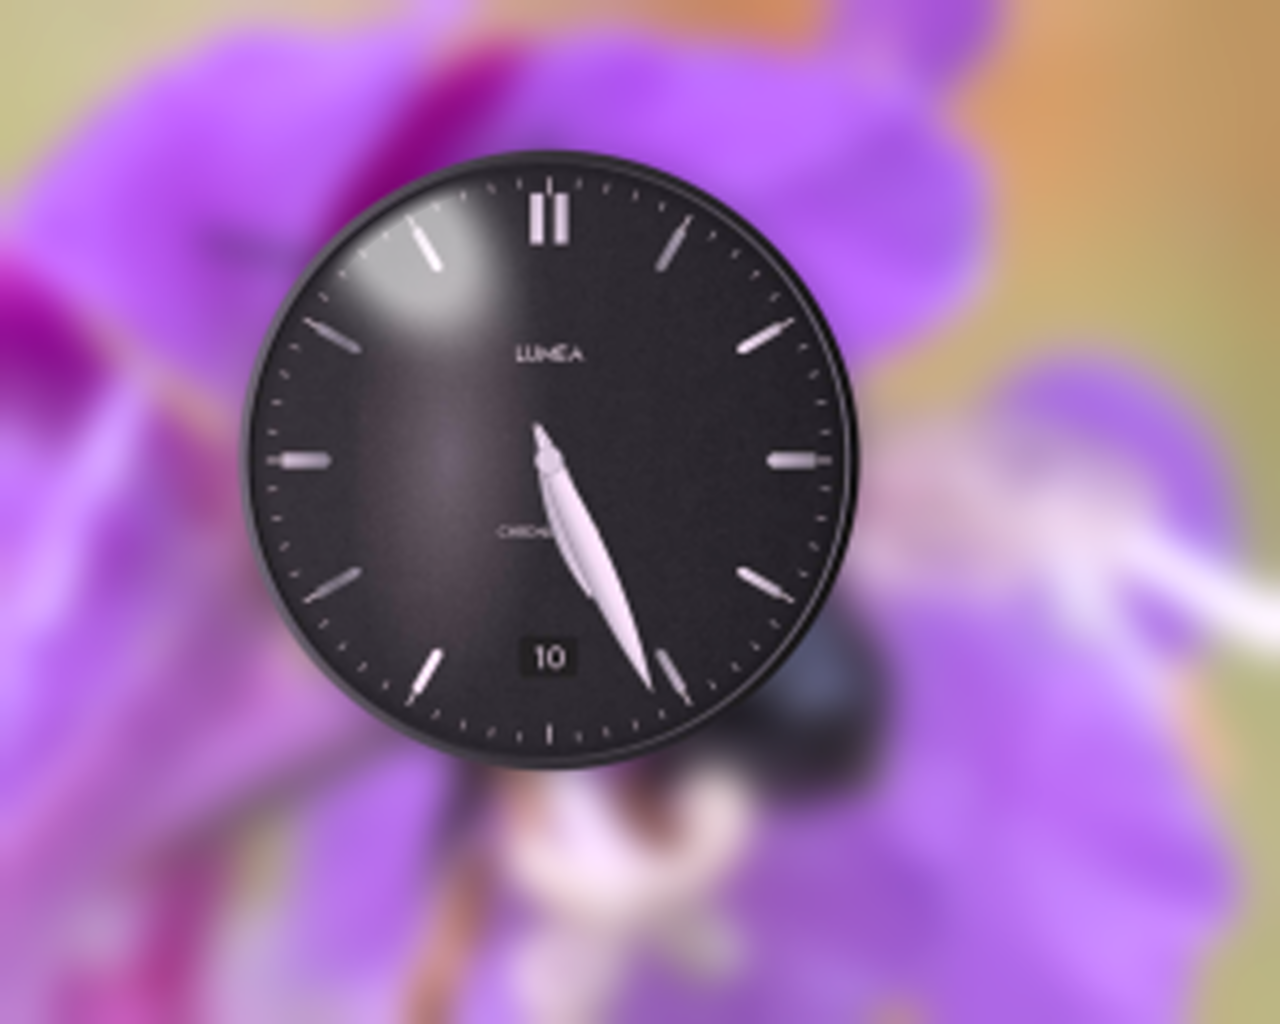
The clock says 5:26
